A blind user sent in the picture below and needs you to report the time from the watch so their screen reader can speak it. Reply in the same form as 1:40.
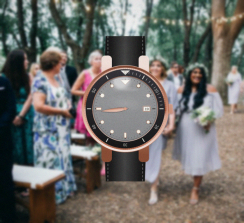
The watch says 8:44
